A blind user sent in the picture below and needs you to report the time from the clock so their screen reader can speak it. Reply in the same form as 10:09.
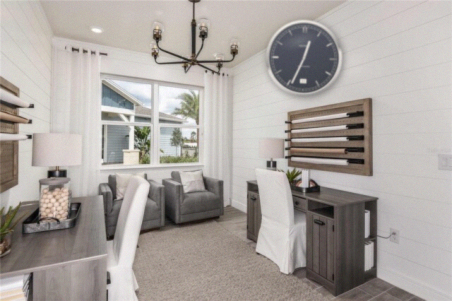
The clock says 12:34
